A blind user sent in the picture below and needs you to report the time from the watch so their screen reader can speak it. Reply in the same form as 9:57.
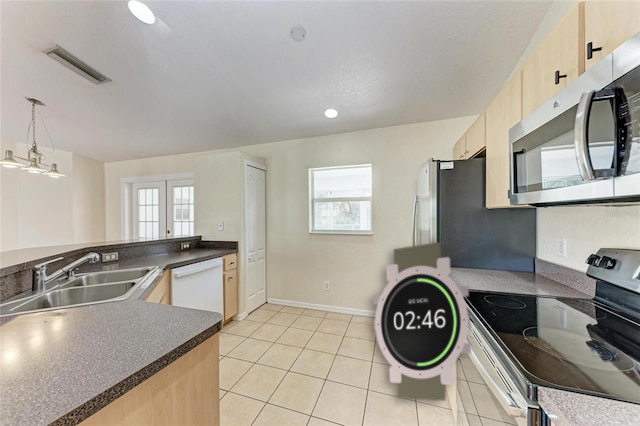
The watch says 2:46
